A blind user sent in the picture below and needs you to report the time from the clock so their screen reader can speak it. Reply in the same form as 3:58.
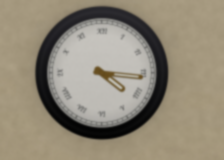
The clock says 4:16
